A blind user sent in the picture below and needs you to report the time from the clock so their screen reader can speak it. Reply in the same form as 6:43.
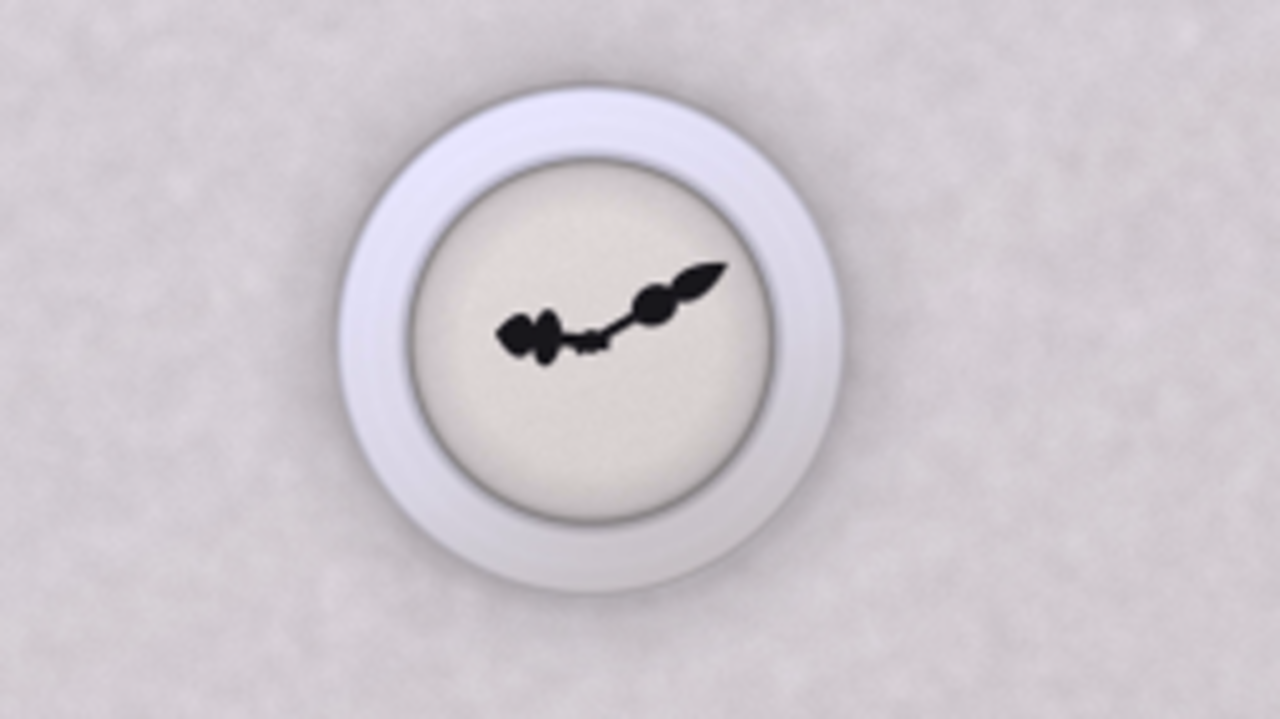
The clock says 9:10
